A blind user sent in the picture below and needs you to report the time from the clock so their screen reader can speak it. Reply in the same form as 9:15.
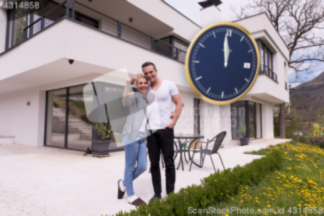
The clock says 11:59
